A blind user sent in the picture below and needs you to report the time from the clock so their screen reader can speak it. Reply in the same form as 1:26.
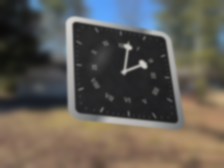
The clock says 2:02
